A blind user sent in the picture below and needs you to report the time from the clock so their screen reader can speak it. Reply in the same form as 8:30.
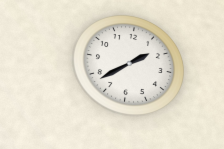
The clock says 1:38
